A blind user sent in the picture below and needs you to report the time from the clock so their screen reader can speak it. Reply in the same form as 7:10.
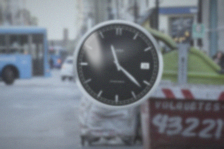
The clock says 11:22
